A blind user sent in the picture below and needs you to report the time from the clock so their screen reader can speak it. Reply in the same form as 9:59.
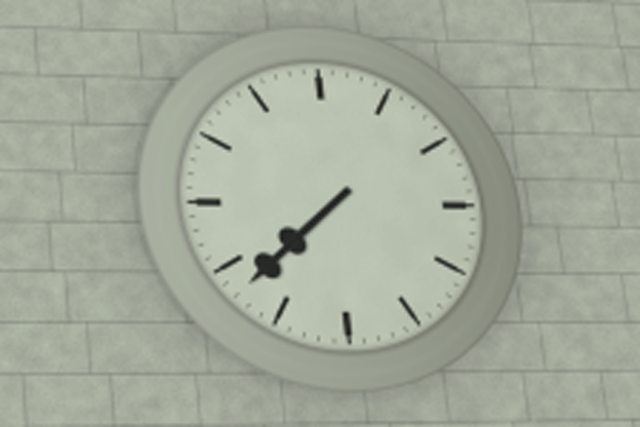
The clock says 7:38
